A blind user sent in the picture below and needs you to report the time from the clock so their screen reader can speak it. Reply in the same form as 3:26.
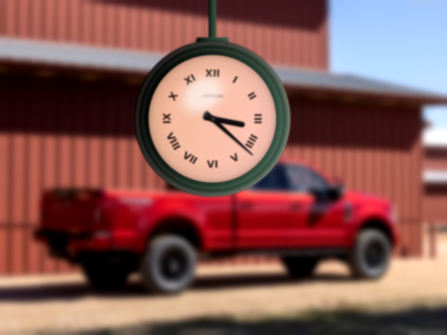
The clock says 3:22
